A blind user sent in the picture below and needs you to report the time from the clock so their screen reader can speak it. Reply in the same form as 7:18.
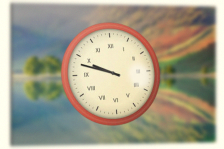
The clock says 9:48
